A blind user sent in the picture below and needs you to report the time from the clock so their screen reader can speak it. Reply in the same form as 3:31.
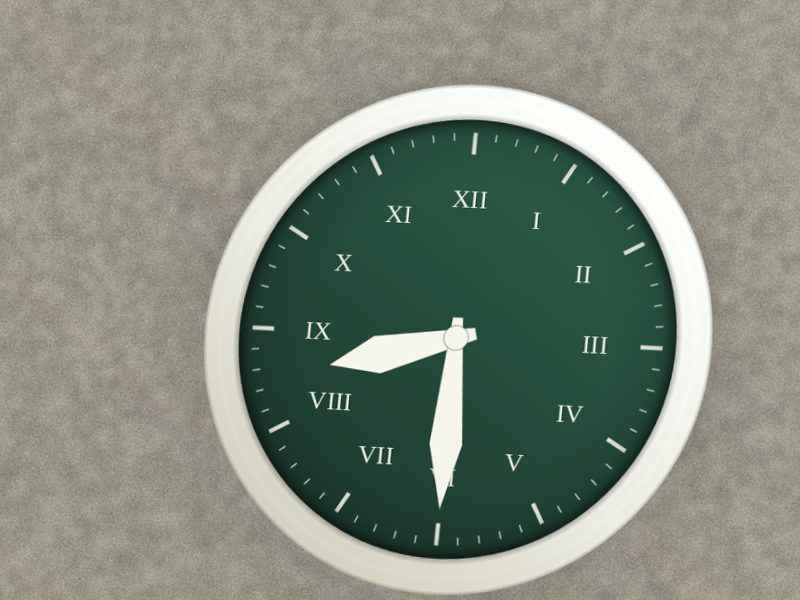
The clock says 8:30
